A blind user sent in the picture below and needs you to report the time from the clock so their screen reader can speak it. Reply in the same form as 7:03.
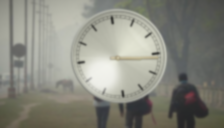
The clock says 3:16
